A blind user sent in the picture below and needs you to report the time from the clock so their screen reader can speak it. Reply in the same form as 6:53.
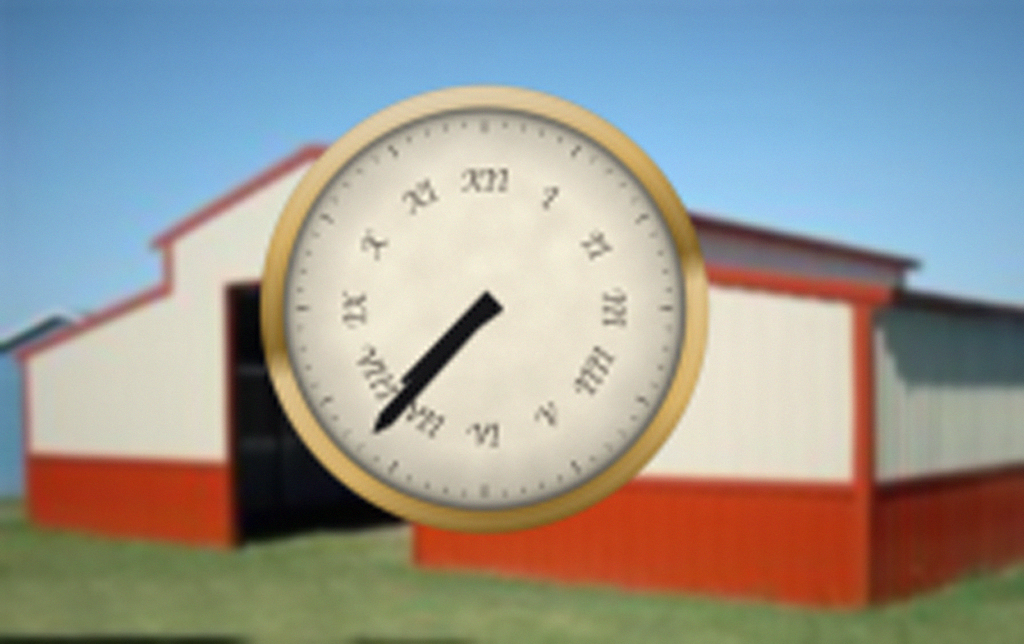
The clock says 7:37
